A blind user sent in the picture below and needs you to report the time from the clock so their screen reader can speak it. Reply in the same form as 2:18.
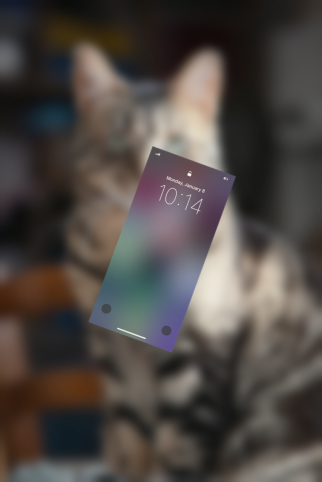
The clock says 10:14
